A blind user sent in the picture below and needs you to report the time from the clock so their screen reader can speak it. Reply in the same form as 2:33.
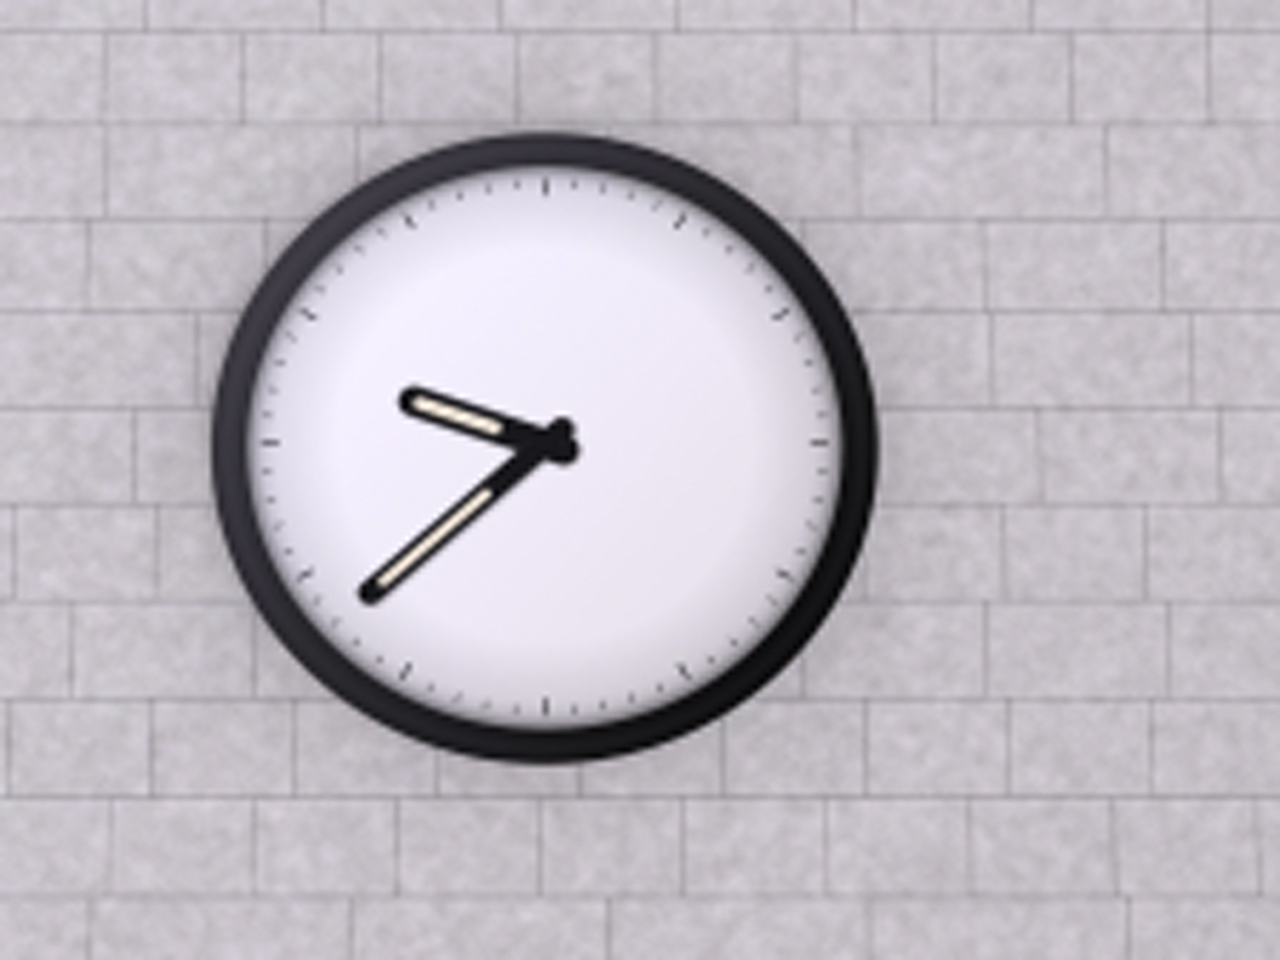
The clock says 9:38
